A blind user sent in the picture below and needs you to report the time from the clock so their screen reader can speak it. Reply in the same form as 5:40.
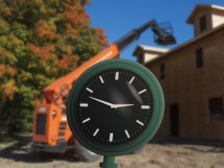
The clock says 2:48
